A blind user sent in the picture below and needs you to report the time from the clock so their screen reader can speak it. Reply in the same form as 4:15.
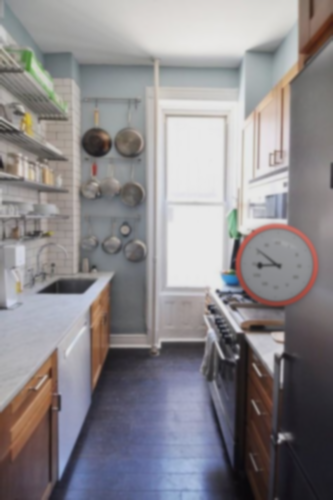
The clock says 8:51
